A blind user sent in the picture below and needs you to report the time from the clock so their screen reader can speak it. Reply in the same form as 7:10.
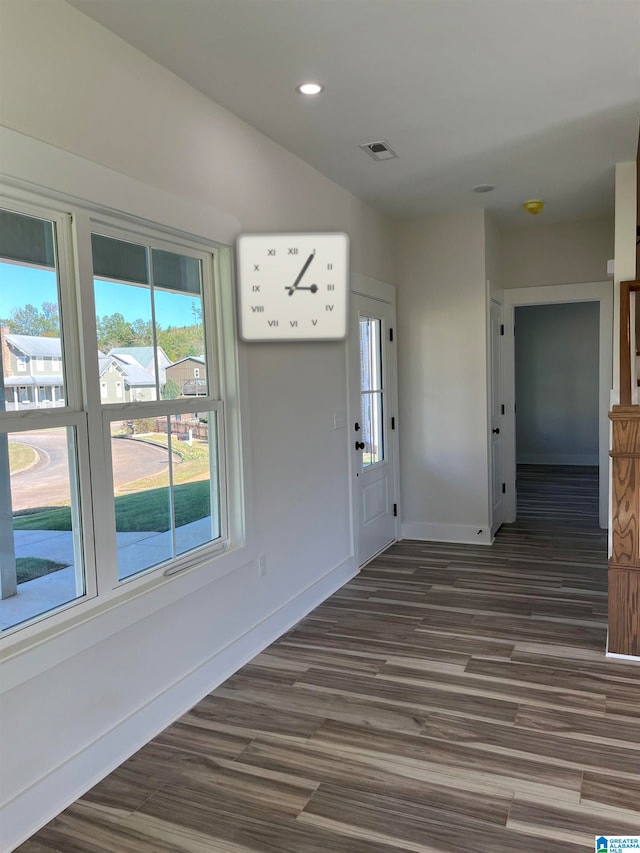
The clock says 3:05
